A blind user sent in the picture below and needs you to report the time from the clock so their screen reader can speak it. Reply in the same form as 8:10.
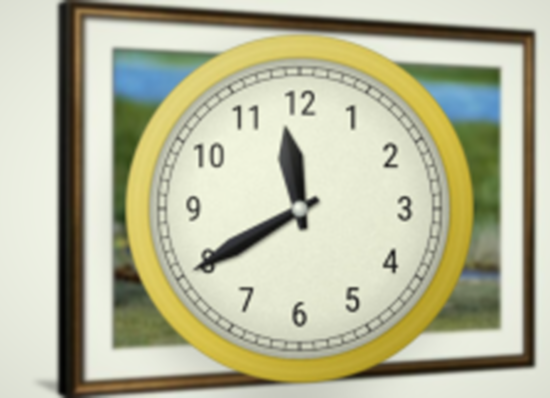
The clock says 11:40
